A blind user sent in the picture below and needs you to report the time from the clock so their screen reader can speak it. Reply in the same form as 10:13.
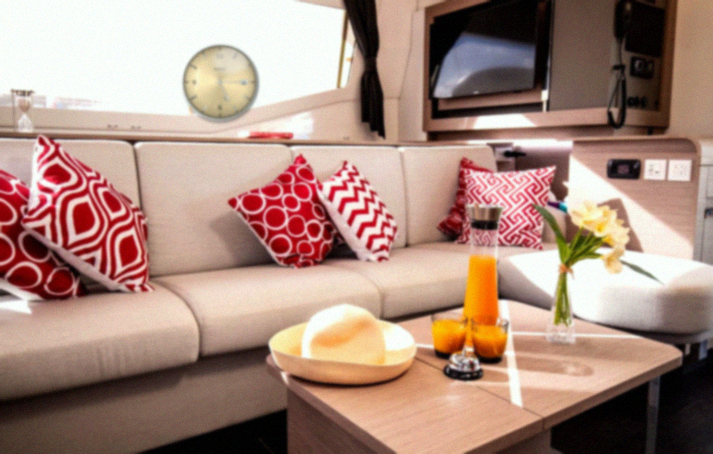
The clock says 5:15
